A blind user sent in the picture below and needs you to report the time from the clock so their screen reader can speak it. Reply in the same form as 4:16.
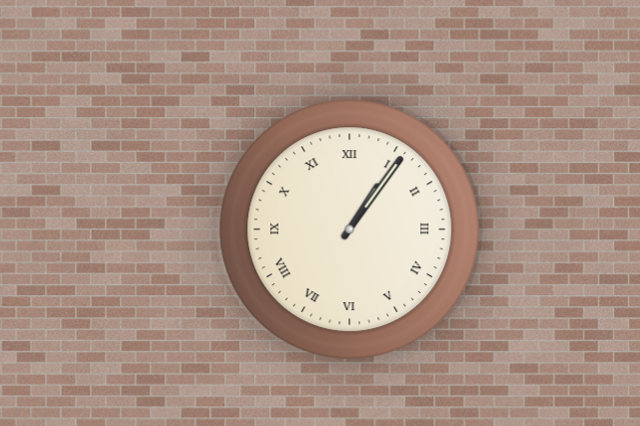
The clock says 1:06
